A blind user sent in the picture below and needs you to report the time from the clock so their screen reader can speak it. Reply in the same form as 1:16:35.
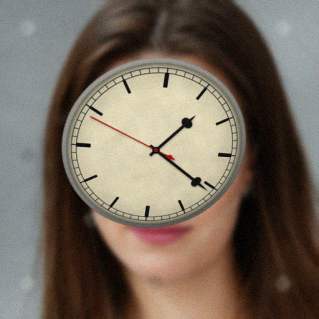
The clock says 1:20:49
